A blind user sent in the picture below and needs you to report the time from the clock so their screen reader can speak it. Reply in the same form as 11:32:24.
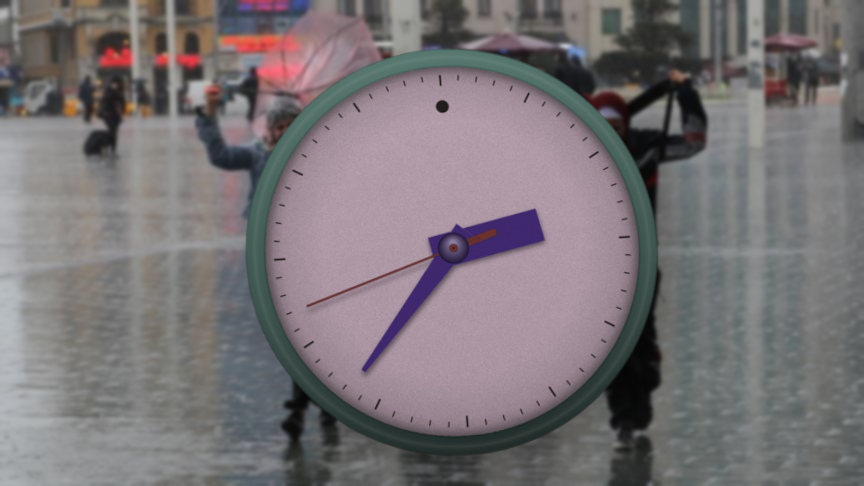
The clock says 2:36:42
